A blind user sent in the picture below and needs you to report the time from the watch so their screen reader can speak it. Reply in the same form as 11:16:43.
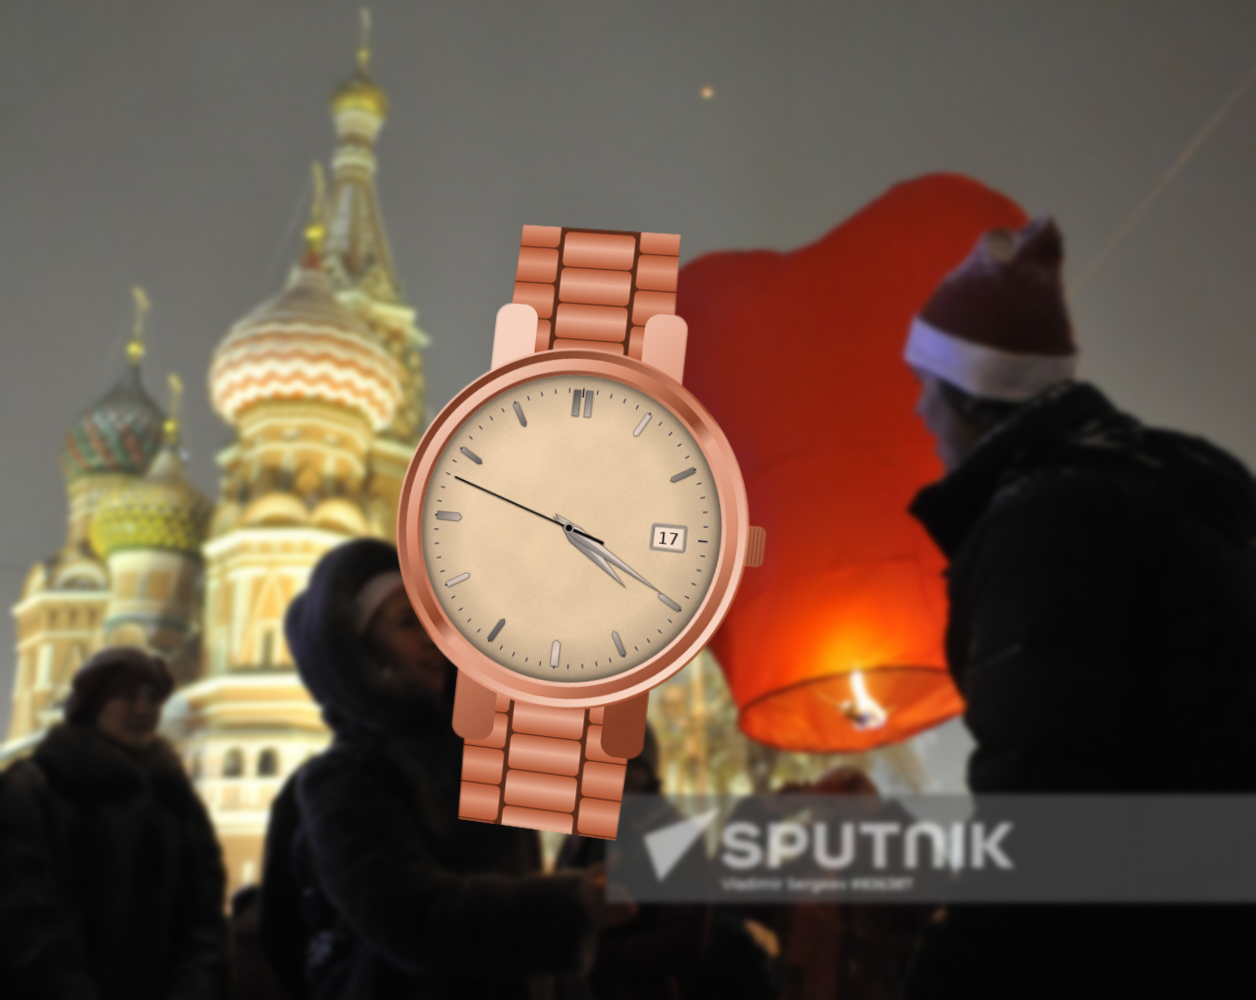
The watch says 4:19:48
